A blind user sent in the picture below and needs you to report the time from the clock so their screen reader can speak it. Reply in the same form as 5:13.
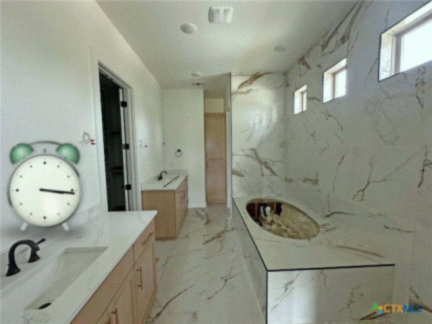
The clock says 3:16
